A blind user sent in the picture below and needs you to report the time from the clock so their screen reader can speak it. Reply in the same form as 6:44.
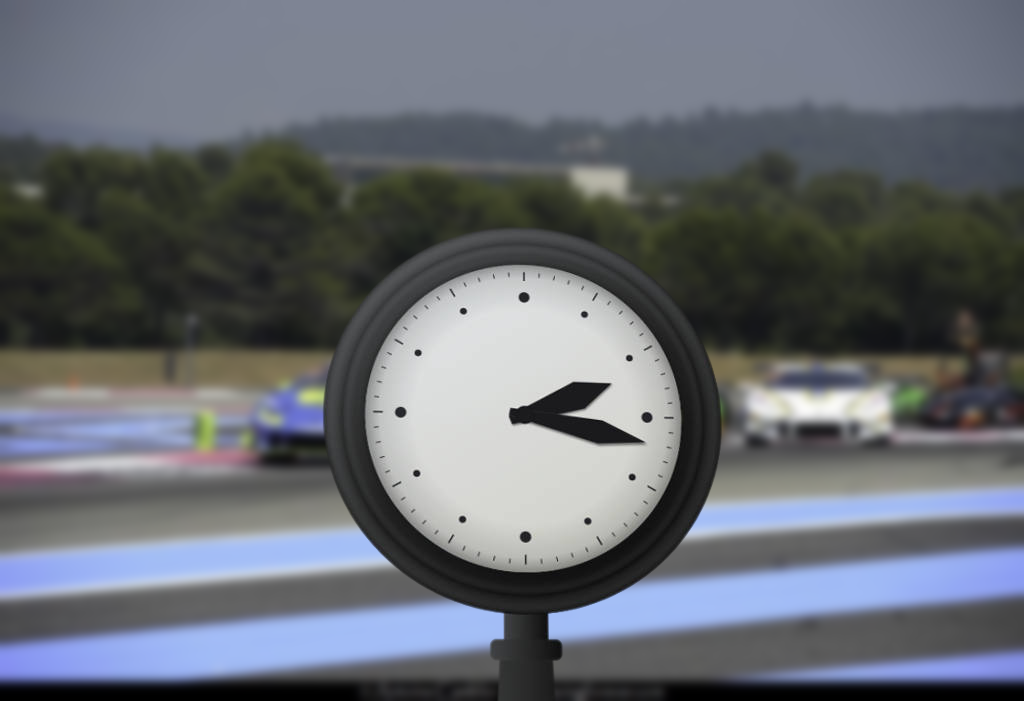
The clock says 2:17
